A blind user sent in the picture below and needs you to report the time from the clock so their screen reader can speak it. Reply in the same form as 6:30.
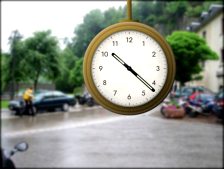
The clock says 10:22
